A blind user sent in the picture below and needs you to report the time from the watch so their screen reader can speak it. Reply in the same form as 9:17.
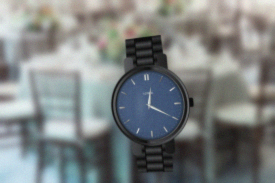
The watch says 12:20
